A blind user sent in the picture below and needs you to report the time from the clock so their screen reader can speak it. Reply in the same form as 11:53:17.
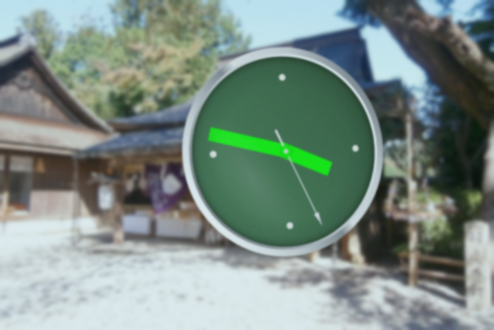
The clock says 3:47:26
